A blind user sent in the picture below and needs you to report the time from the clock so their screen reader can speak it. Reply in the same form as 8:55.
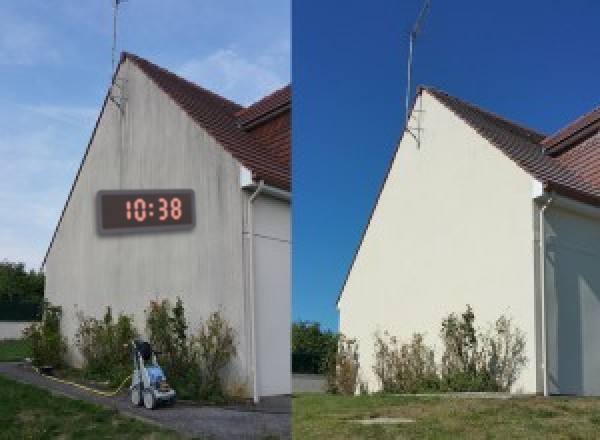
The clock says 10:38
